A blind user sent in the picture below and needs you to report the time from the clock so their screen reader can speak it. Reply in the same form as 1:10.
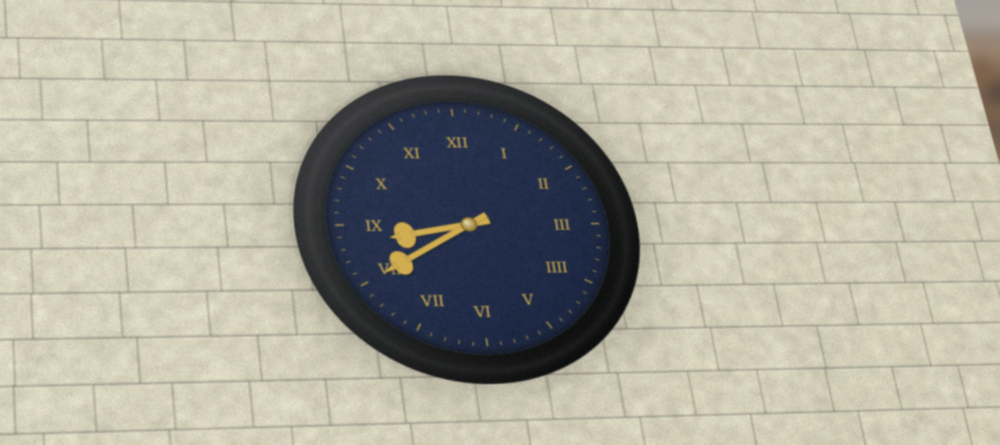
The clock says 8:40
